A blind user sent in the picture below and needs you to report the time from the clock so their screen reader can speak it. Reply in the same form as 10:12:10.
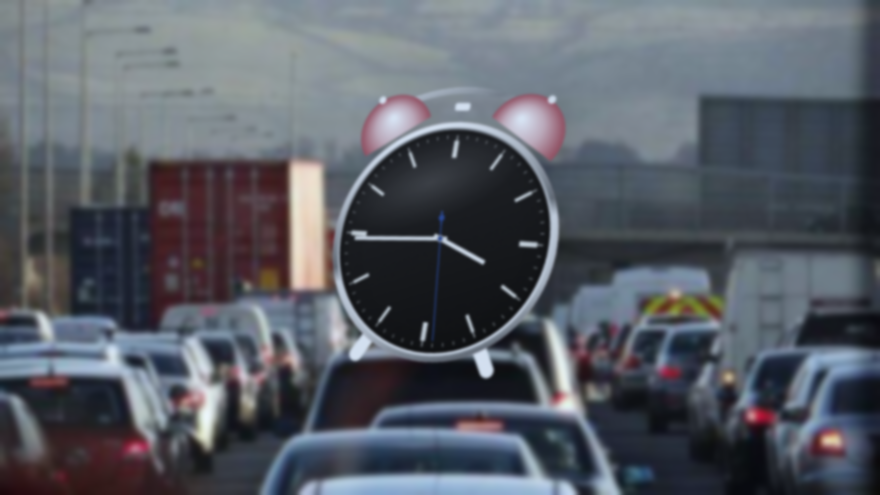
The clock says 3:44:29
